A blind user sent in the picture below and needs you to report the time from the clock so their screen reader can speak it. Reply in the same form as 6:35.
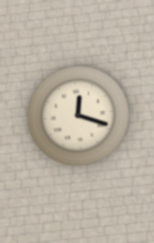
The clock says 12:19
